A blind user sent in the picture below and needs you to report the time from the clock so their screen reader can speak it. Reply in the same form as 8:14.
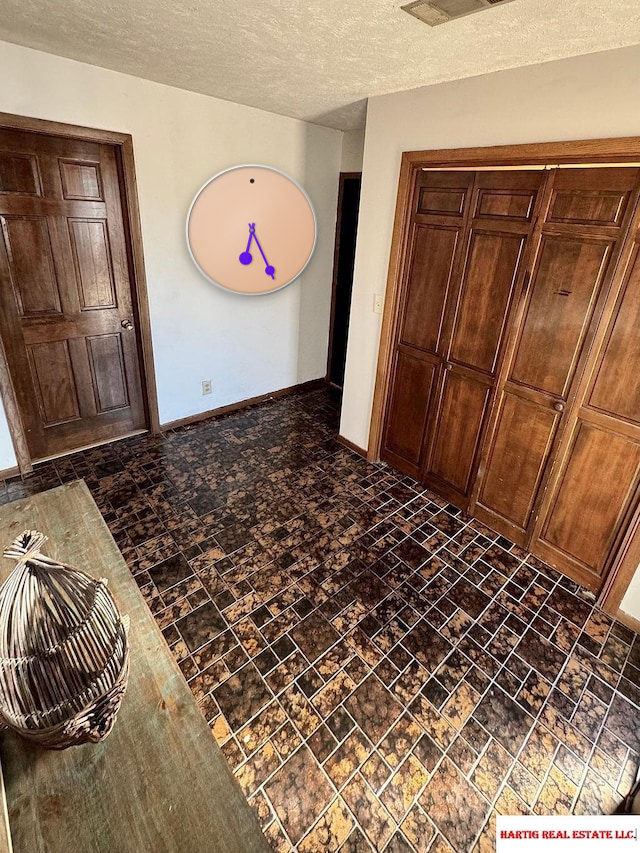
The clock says 6:26
